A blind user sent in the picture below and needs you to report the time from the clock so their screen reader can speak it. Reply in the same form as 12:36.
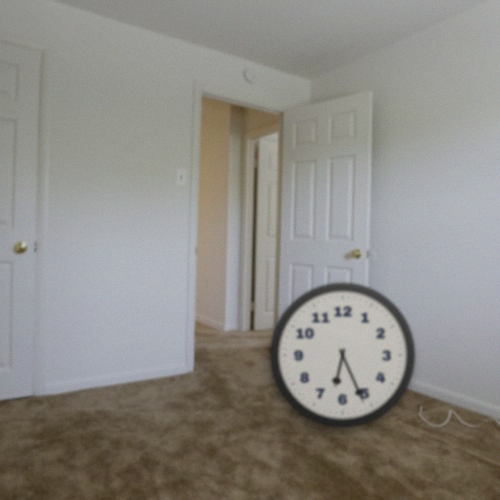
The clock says 6:26
